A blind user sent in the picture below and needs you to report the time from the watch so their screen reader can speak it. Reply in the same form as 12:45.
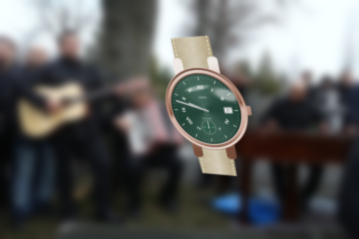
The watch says 9:48
